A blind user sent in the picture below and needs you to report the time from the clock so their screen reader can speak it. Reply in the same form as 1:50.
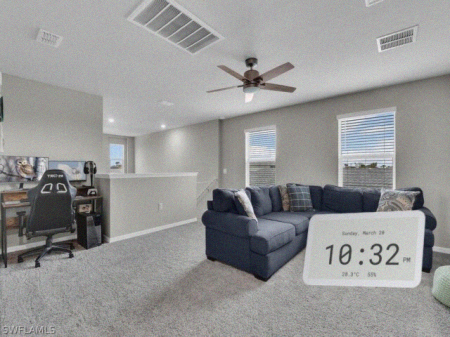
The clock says 10:32
